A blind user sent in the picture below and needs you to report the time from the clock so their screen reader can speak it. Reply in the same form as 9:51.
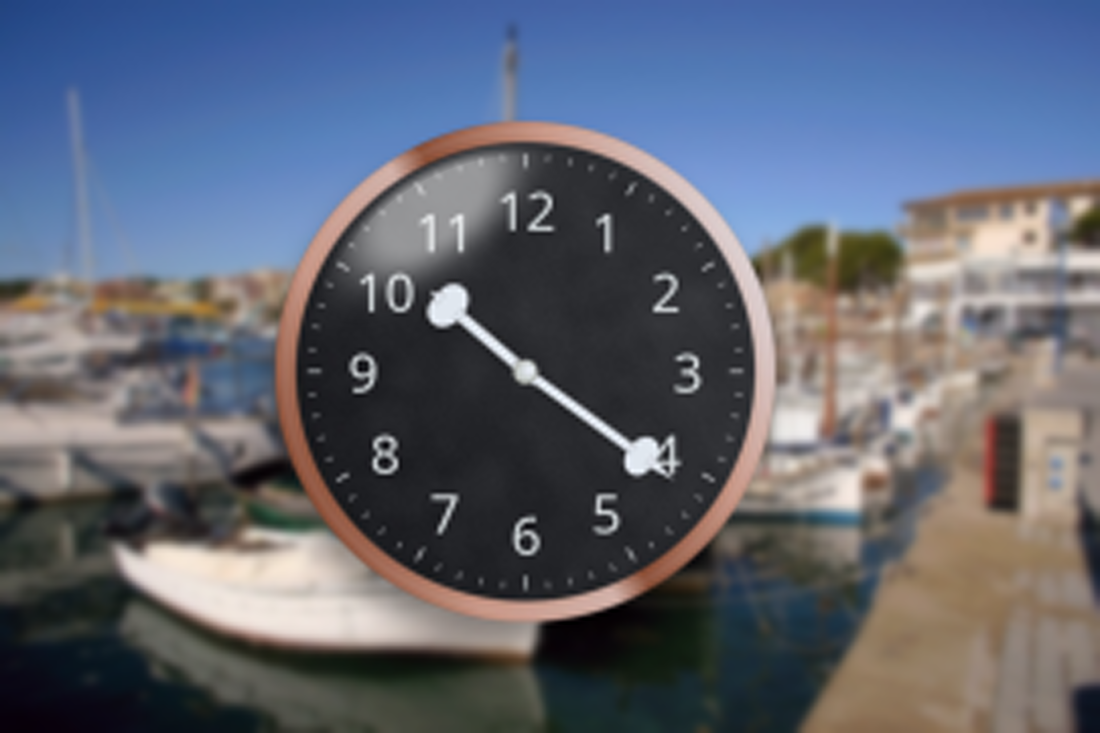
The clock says 10:21
